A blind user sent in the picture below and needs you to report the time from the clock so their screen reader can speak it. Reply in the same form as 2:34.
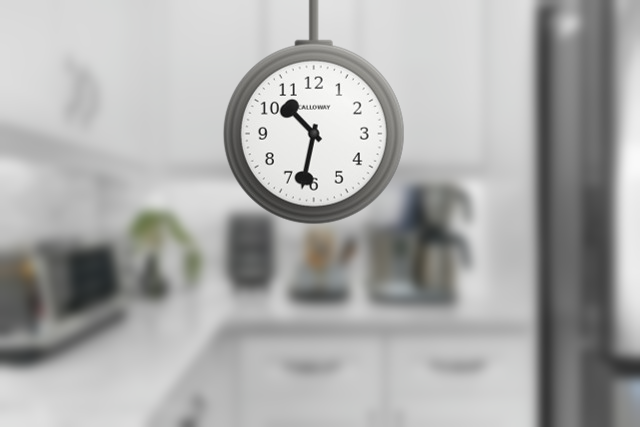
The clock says 10:32
